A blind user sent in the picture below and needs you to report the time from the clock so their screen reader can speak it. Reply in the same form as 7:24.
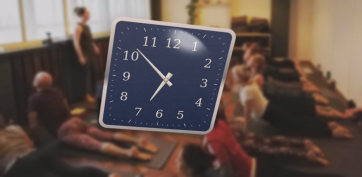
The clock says 6:52
